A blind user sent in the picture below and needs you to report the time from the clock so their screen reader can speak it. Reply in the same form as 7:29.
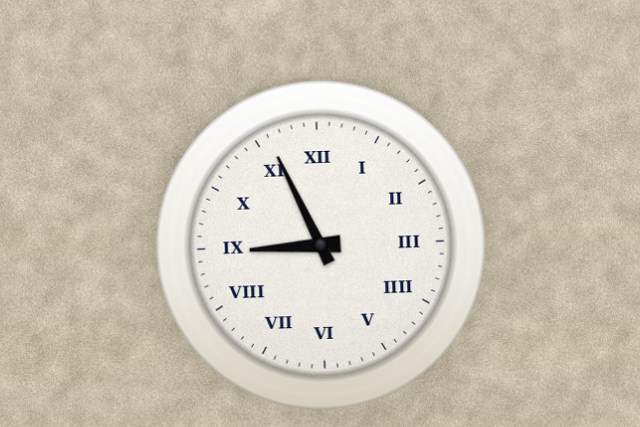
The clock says 8:56
